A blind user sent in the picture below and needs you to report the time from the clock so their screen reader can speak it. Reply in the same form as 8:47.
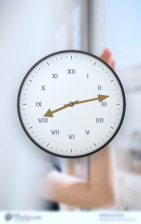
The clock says 8:13
